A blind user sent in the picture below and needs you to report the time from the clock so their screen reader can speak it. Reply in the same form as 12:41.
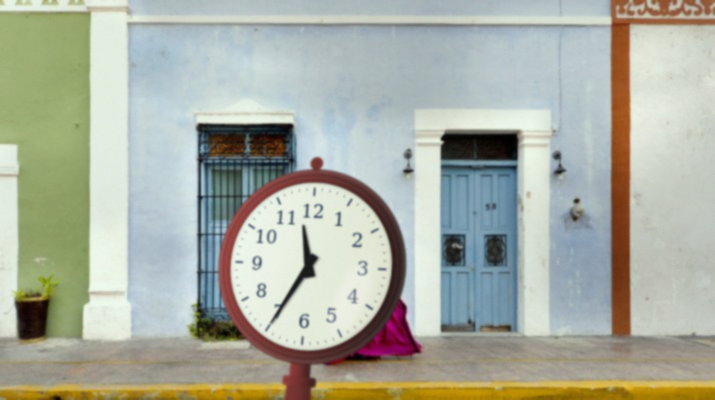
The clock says 11:35
